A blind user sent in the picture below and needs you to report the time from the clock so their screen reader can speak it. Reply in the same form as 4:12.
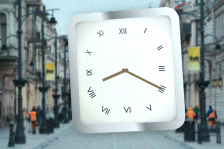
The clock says 8:20
